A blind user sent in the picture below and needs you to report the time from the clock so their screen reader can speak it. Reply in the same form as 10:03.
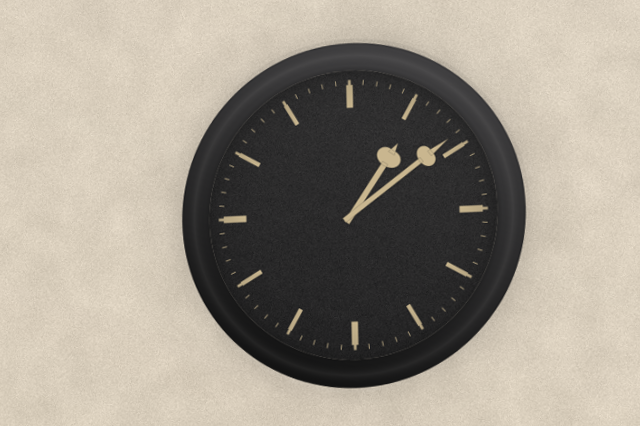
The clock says 1:09
